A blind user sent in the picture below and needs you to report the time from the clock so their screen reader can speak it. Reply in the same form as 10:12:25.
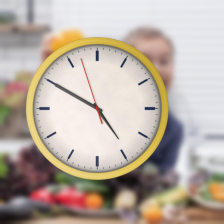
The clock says 4:49:57
